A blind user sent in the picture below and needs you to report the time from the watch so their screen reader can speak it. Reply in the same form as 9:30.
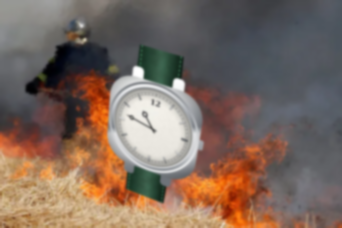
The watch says 10:47
